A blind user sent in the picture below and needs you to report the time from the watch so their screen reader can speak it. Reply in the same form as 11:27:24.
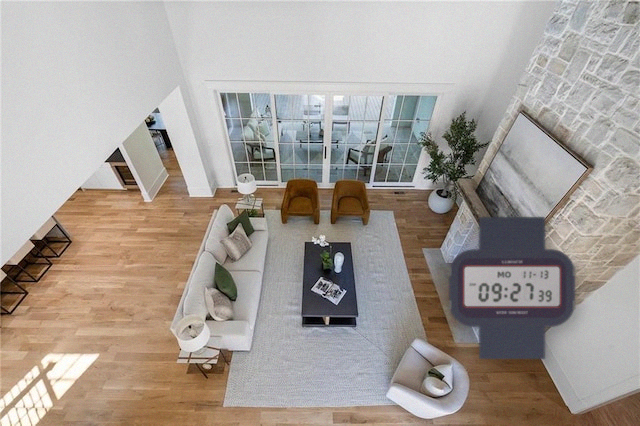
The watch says 9:27:39
